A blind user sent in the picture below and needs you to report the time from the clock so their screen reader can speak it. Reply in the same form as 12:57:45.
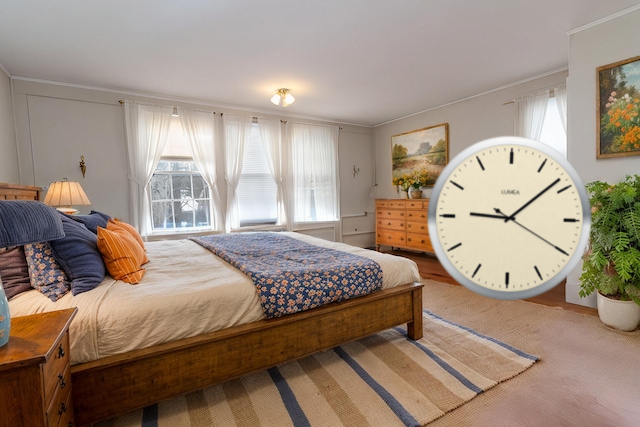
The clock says 9:08:20
